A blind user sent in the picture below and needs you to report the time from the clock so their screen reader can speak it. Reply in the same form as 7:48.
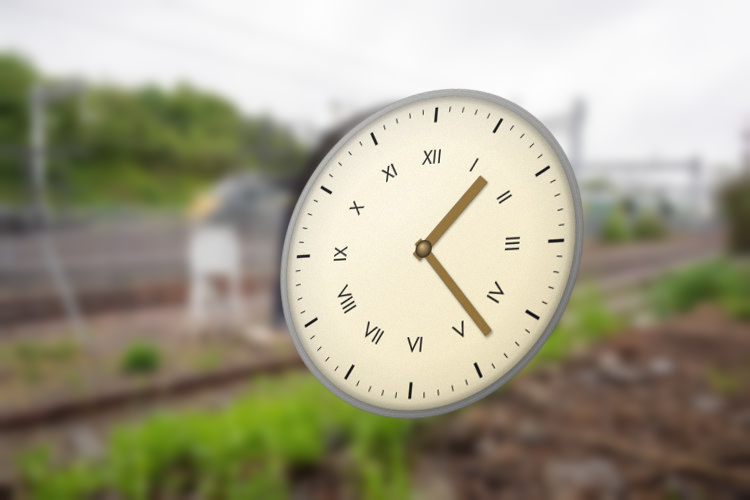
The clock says 1:23
